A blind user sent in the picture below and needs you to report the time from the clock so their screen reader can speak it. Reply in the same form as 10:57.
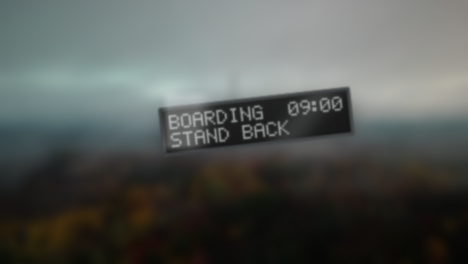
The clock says 9:00
